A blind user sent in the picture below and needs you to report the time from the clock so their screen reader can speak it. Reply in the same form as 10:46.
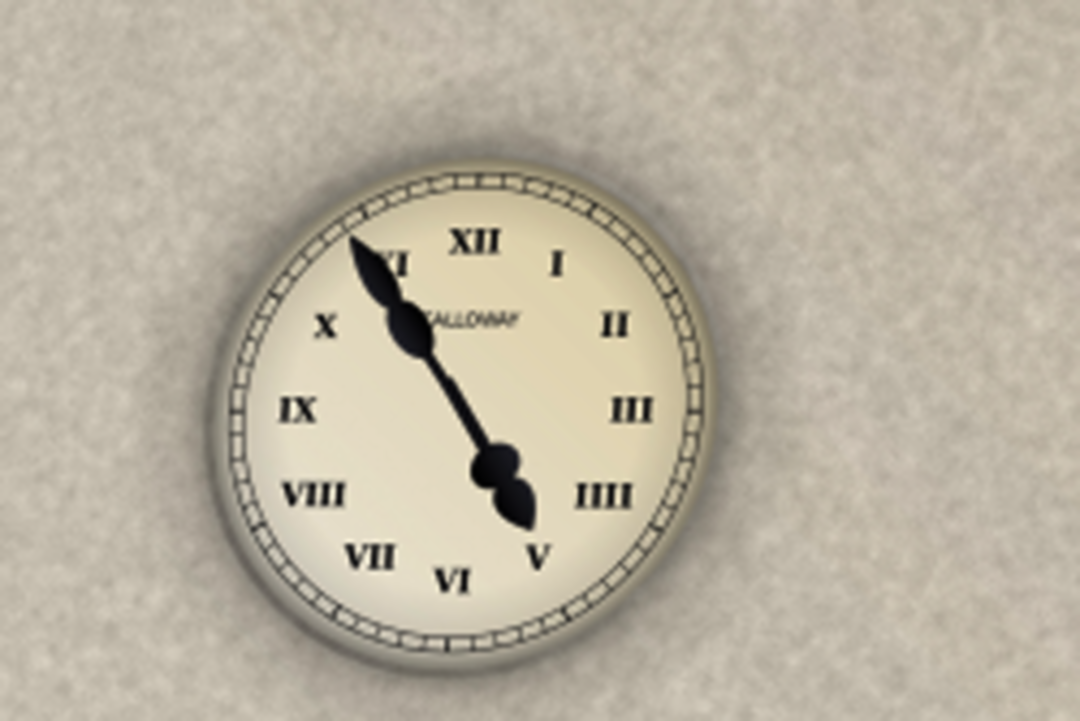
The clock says 4:54
